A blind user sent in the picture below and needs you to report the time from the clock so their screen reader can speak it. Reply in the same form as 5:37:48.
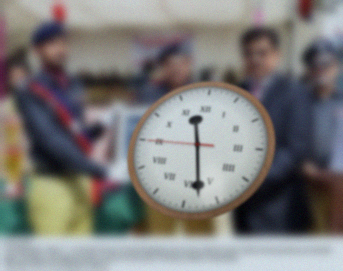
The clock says 11:27:45
